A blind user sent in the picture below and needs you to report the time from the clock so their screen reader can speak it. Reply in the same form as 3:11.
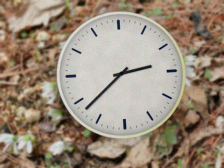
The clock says 2:38
